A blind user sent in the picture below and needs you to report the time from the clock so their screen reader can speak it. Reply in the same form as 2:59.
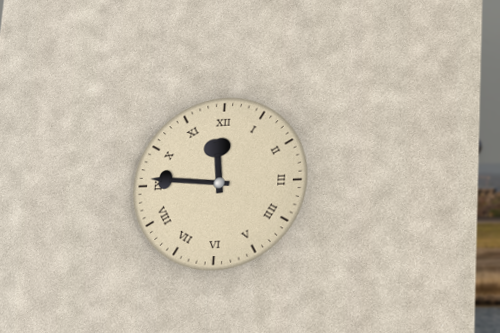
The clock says 11:46
